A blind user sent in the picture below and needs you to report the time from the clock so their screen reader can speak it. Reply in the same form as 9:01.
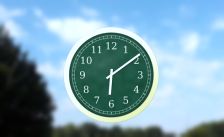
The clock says 6:09
